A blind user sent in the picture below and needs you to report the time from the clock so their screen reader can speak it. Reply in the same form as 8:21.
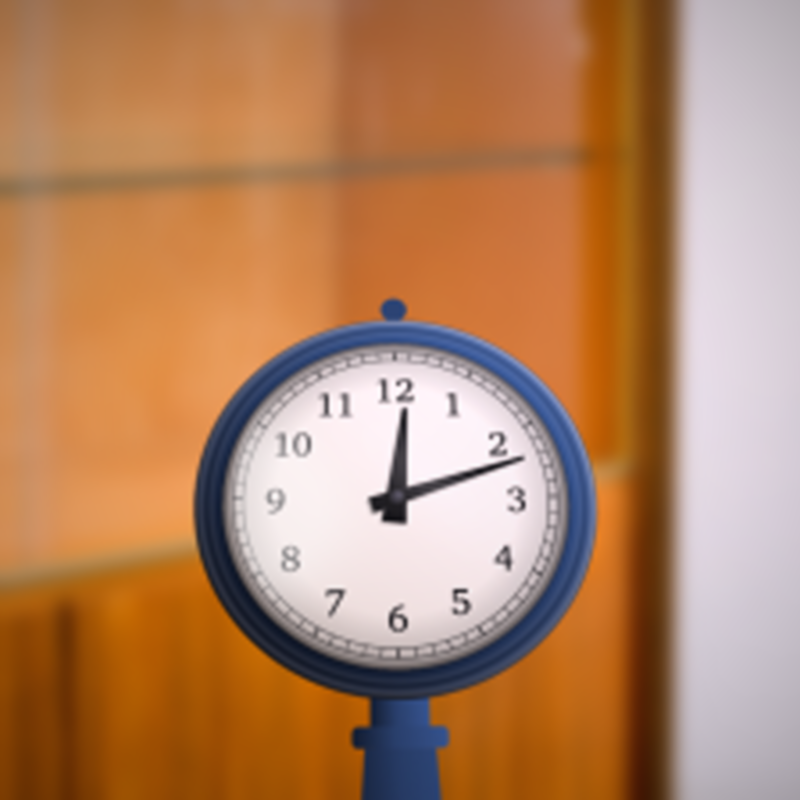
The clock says 12:12
